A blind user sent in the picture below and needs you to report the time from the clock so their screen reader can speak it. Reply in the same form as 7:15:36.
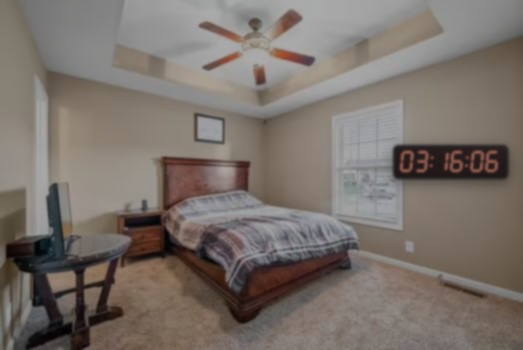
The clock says 3:16:06
